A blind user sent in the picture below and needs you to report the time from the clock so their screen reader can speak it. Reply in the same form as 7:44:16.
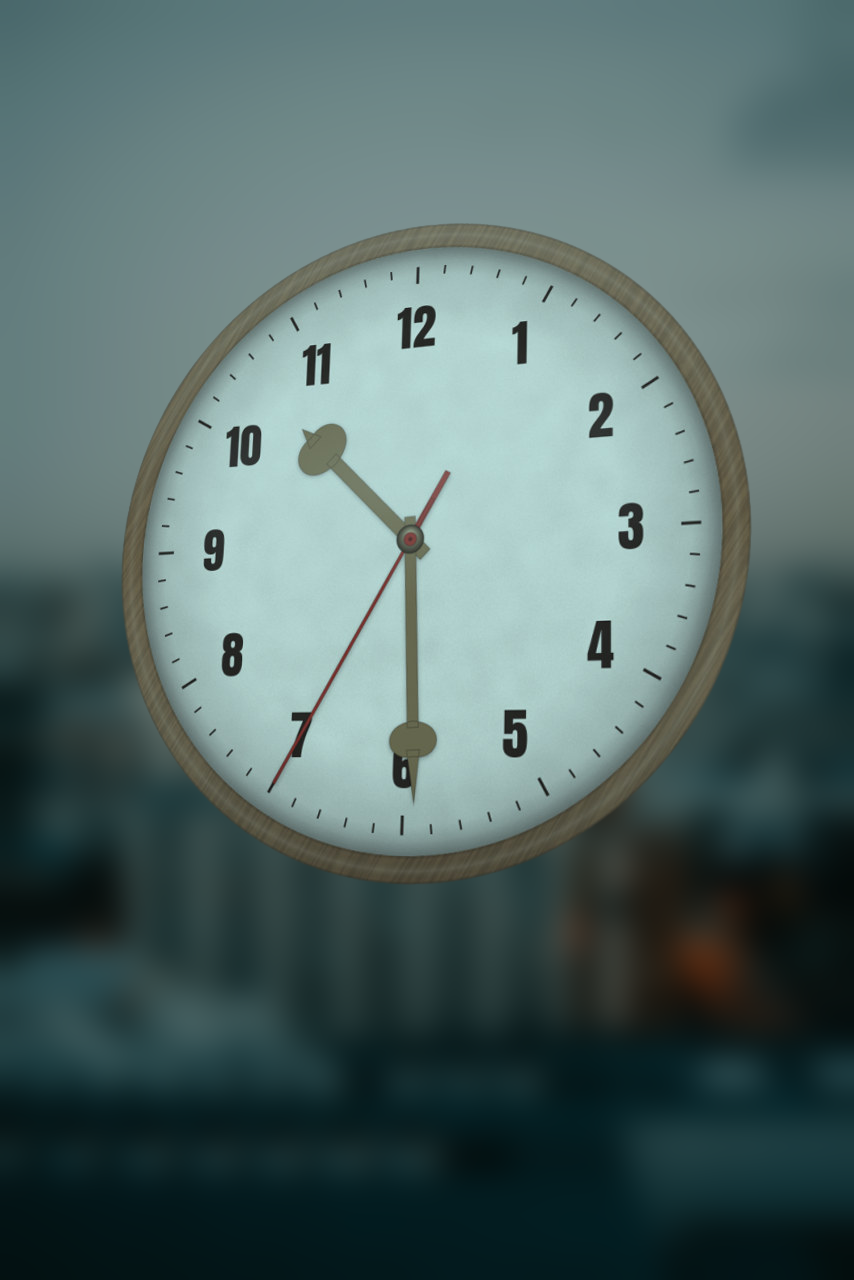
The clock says 10:29:35
